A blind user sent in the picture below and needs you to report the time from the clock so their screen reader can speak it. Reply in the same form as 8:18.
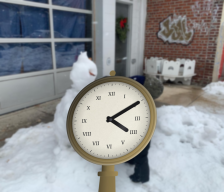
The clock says 4:10
